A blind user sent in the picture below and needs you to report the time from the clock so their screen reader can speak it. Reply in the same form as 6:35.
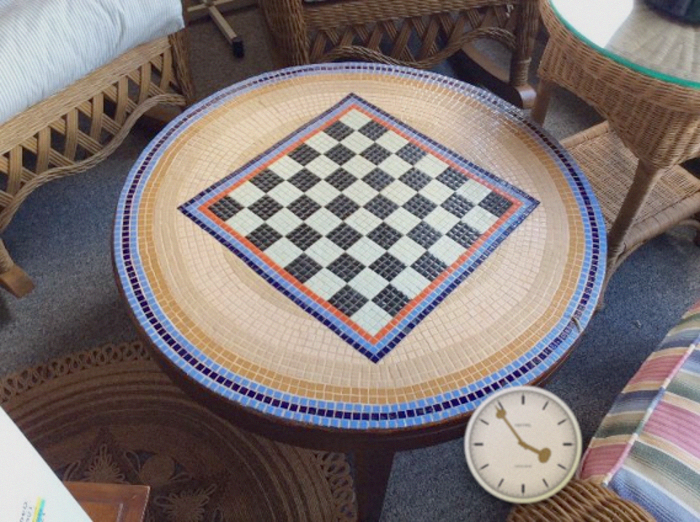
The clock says 3:54
